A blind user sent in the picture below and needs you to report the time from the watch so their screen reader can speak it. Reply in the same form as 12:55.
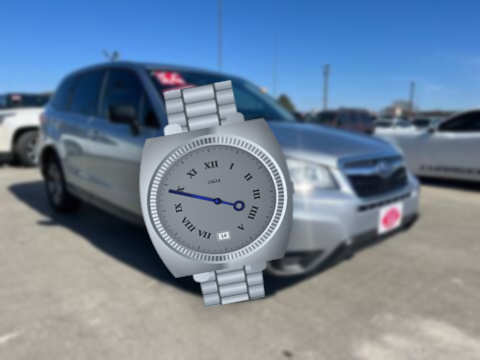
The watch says 3:49
